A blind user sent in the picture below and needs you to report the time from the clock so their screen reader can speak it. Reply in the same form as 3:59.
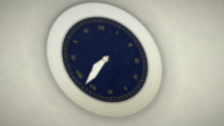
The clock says 7:37
